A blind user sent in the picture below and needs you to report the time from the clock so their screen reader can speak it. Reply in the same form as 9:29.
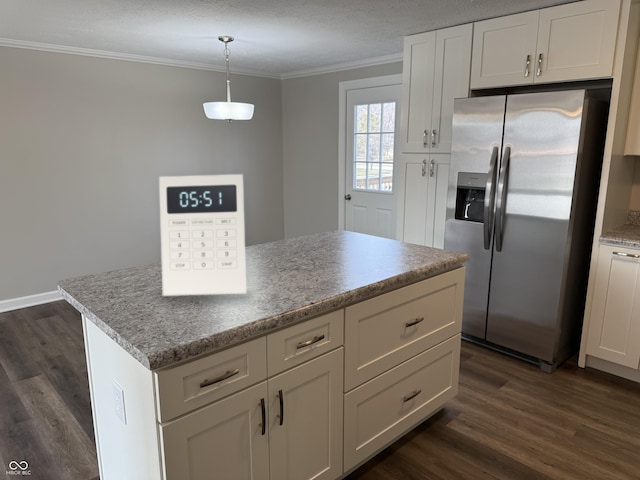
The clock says 5:51
